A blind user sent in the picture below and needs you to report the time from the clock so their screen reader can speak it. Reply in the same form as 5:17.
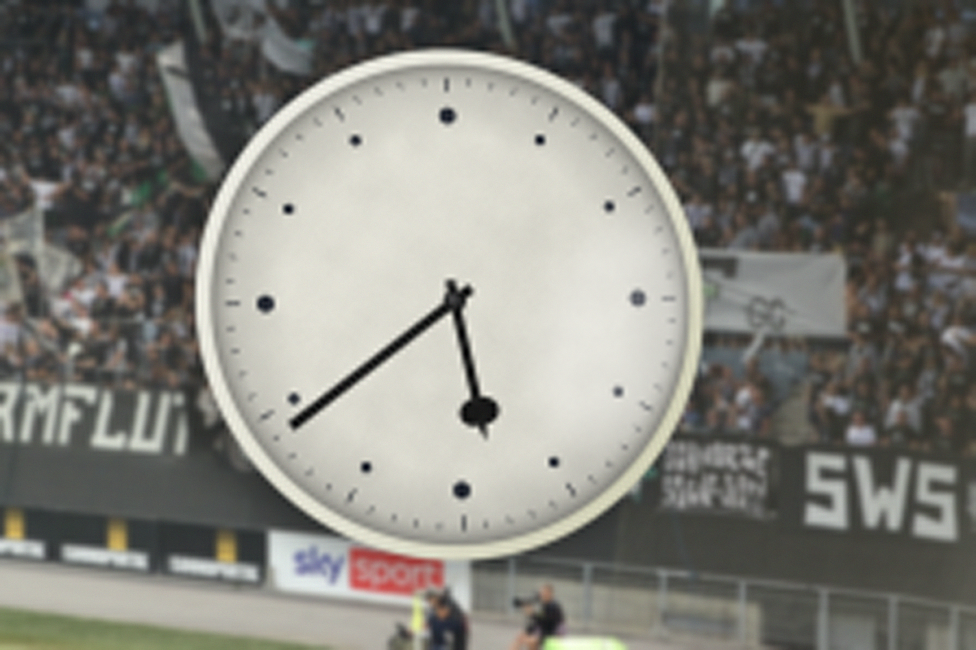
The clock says 5:39
